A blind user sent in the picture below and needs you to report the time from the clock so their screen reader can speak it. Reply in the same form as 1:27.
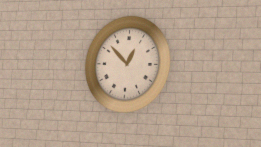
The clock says 12:52
